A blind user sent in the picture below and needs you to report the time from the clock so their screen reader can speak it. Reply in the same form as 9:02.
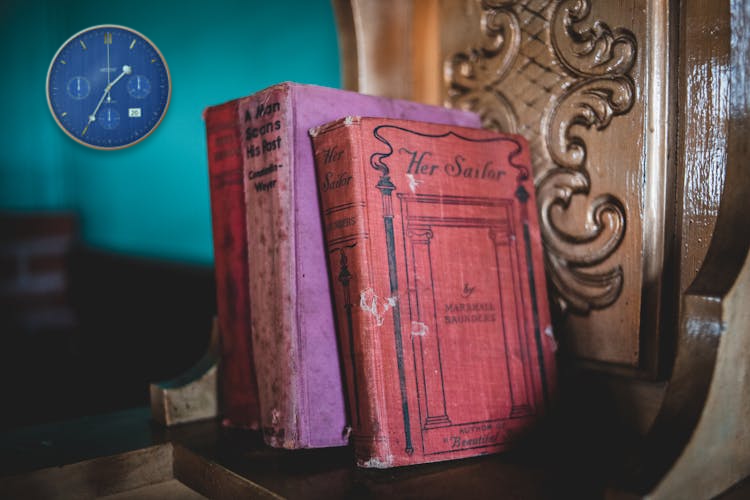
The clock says 1:35
